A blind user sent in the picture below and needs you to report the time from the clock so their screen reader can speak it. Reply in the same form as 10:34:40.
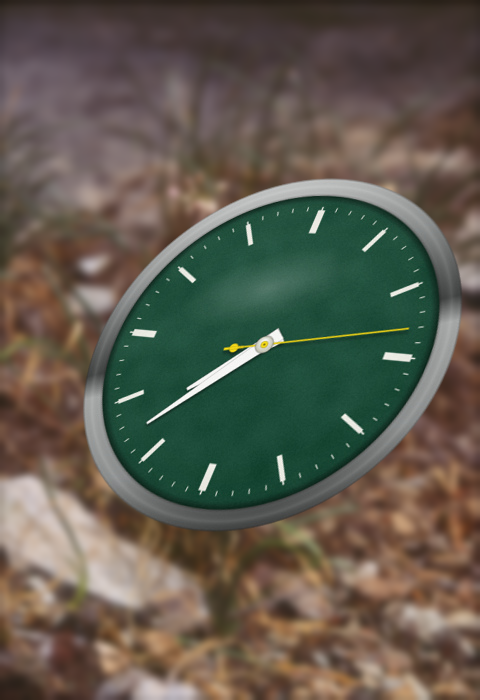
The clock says 7:37:13
